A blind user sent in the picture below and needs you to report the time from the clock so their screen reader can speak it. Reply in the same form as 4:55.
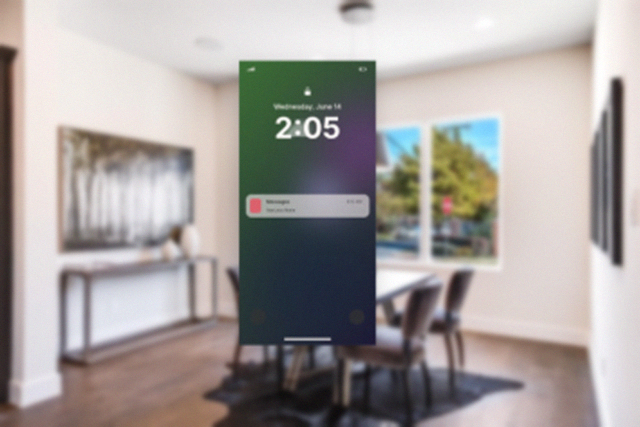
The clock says 2:05
